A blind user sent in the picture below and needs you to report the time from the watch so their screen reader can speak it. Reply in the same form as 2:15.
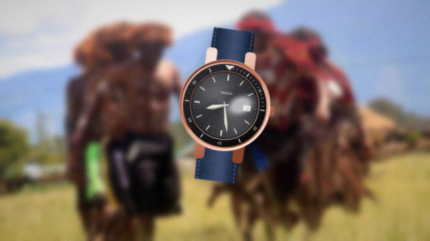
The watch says 8:28
